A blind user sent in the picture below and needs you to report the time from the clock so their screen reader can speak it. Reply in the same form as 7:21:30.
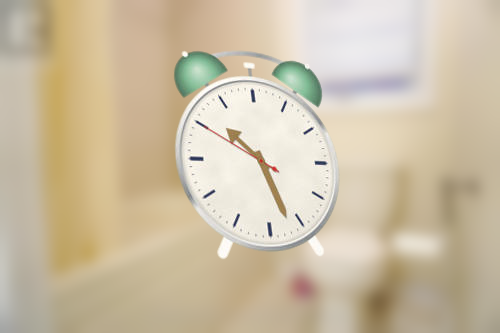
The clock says 10:26:50
